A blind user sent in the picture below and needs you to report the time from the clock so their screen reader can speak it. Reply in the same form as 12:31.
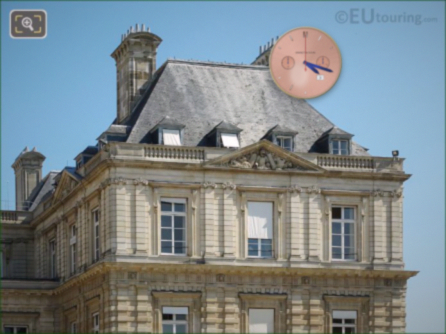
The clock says 4:18
